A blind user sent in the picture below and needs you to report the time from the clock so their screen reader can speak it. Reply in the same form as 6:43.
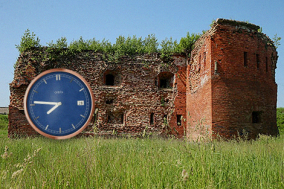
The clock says 7:46
